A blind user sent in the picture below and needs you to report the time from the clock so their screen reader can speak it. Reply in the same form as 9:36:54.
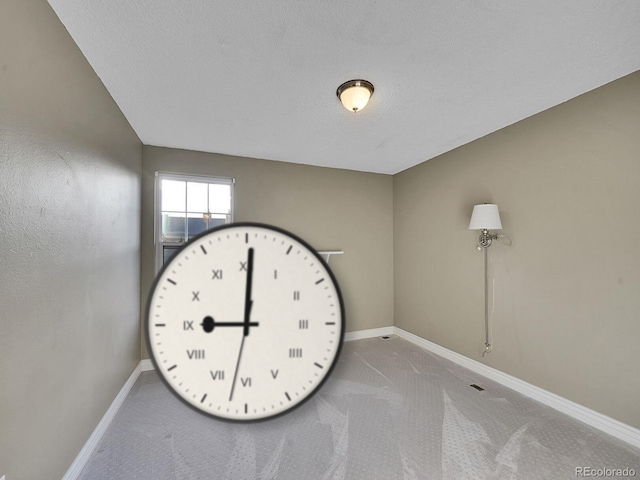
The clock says 9:00:32
